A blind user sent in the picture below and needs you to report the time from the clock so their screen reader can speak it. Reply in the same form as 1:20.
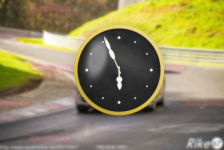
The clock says 5:56
